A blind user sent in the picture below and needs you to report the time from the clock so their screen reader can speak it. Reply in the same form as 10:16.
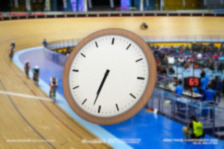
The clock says 6:32
